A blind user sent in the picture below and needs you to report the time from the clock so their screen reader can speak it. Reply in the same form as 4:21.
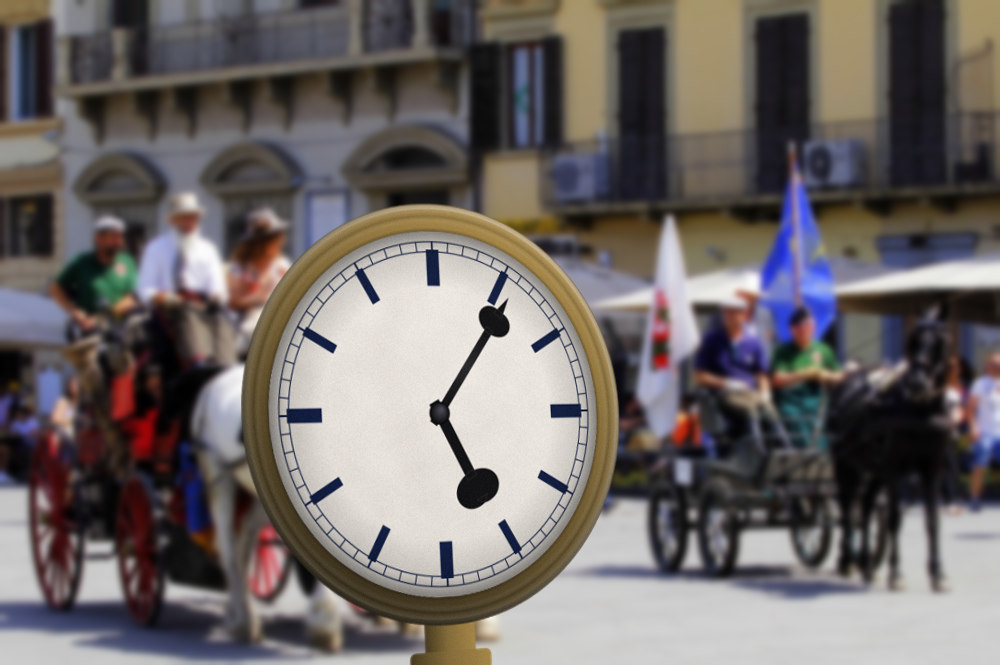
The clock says 5:06
